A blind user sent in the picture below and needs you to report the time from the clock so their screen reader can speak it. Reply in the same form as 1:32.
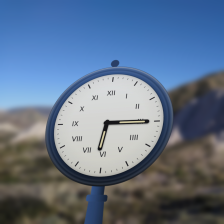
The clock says 6:15
